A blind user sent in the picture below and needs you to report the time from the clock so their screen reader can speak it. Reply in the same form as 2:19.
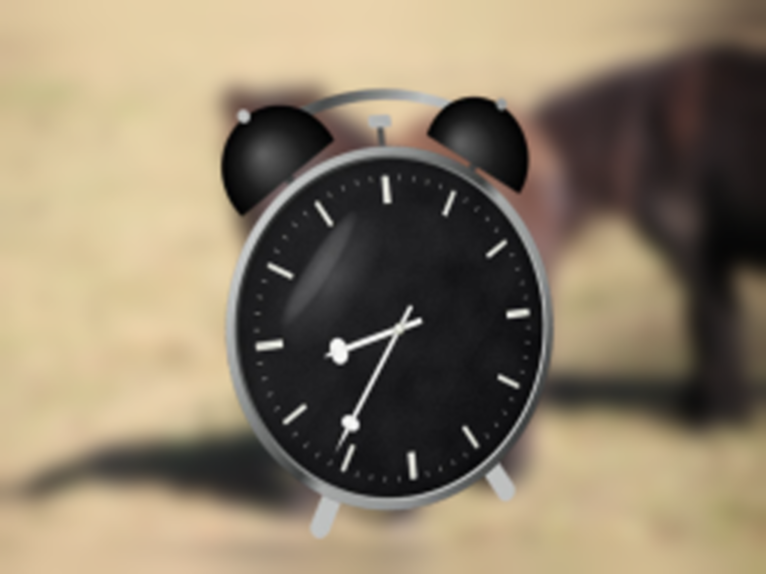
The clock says 8:36
